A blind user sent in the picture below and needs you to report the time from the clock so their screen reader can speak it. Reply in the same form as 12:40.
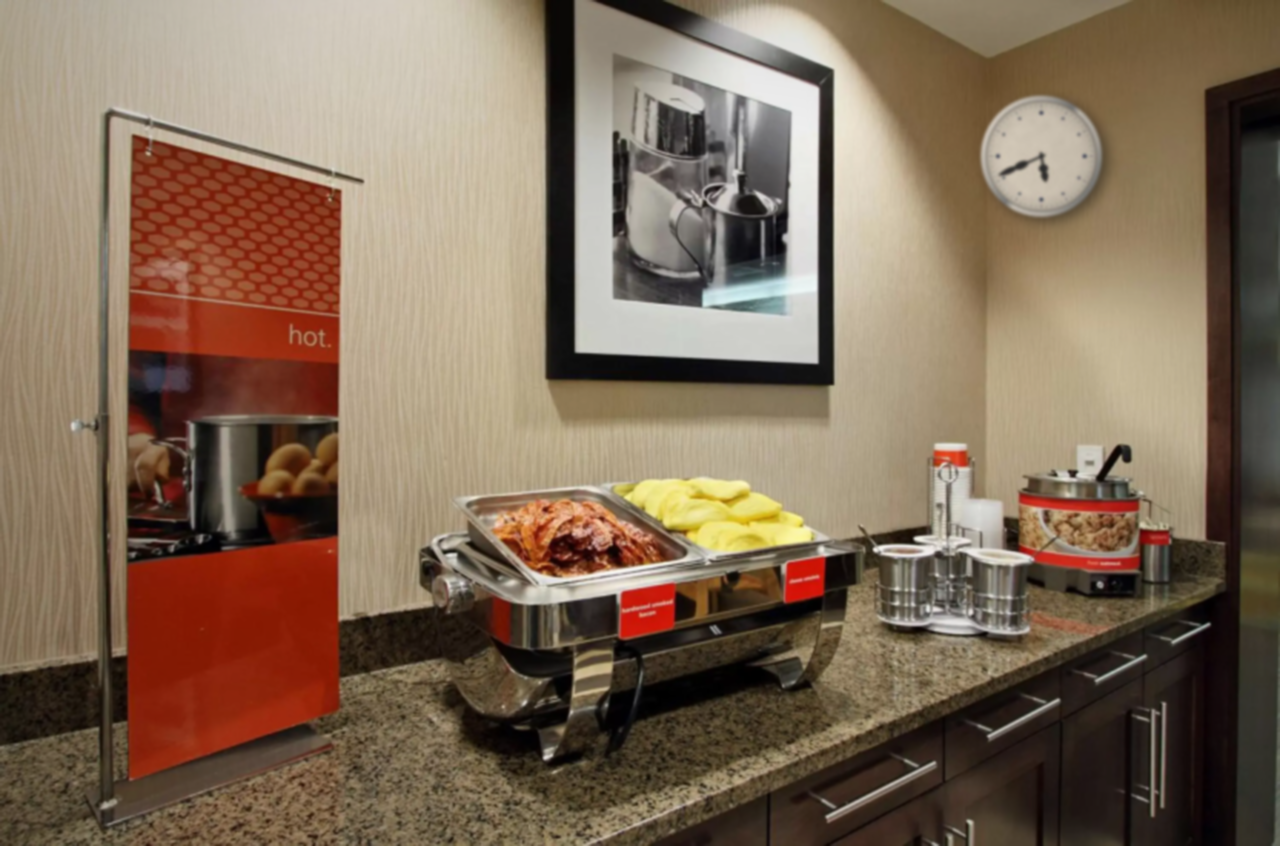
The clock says 5:41
